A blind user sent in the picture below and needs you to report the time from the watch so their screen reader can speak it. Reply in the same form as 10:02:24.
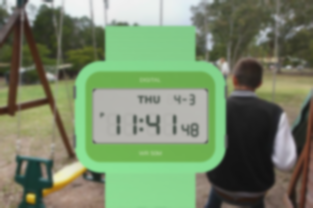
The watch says 11:41:48
